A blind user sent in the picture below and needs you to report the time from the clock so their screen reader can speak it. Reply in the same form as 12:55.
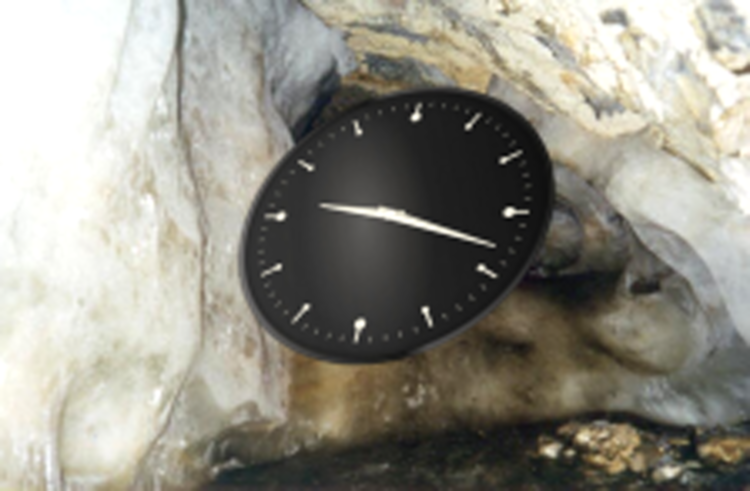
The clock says 9:18
